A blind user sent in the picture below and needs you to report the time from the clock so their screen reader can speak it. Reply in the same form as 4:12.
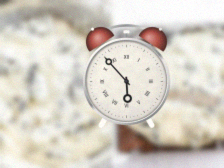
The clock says 5:53
